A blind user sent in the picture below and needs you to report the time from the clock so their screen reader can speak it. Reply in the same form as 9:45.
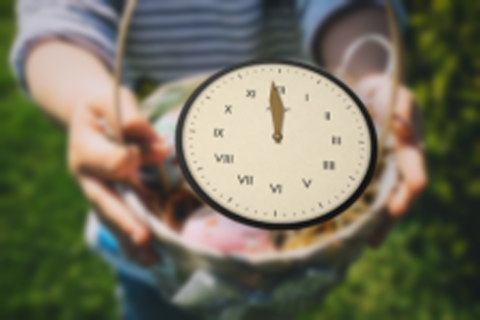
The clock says 11:59
